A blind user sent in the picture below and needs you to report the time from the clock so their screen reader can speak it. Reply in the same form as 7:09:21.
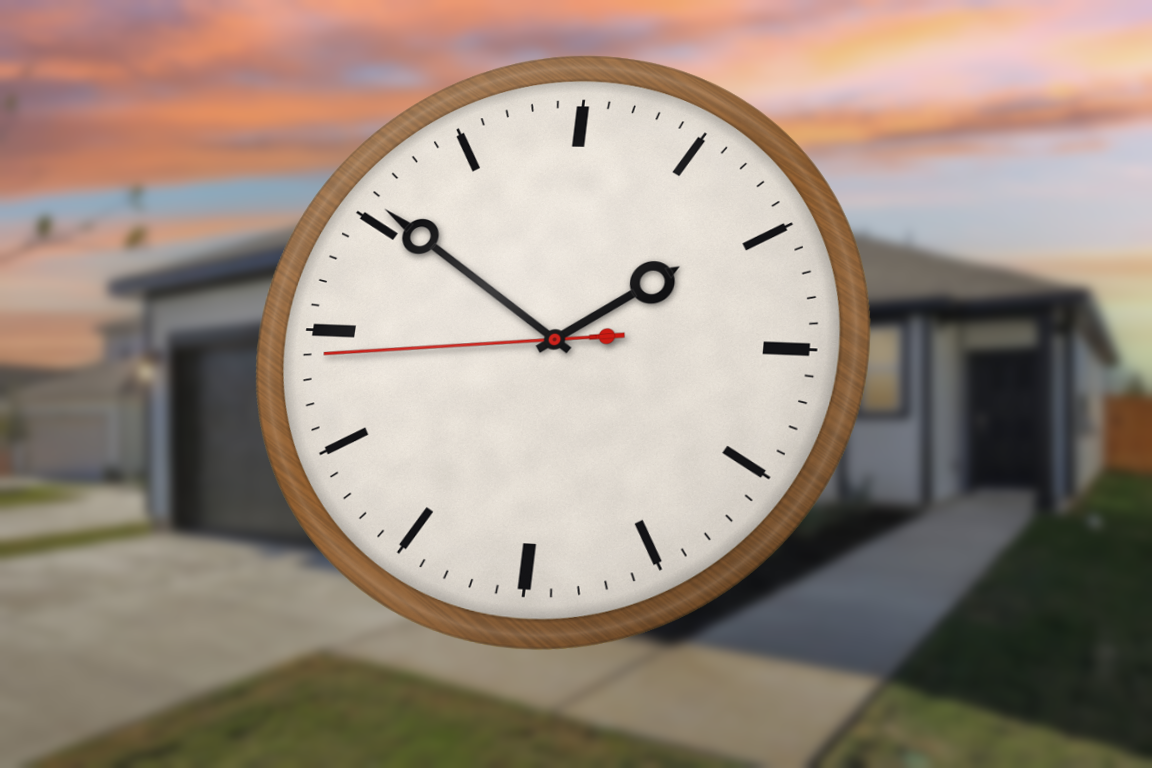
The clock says 1:50:44
